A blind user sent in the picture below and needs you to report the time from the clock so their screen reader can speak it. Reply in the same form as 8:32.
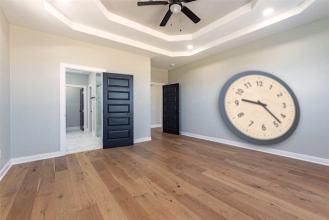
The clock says 9:23
